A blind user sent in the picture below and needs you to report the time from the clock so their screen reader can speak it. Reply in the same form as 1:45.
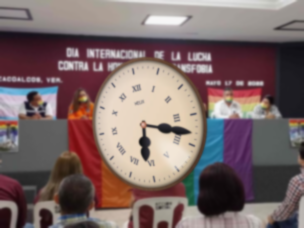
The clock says 6:18
